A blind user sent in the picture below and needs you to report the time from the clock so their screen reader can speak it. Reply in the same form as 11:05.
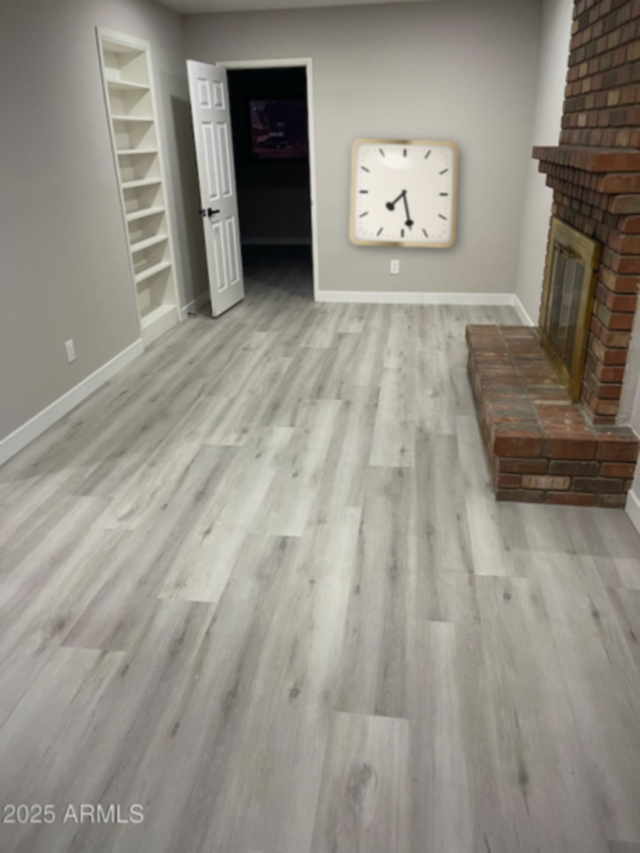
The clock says 7:28
